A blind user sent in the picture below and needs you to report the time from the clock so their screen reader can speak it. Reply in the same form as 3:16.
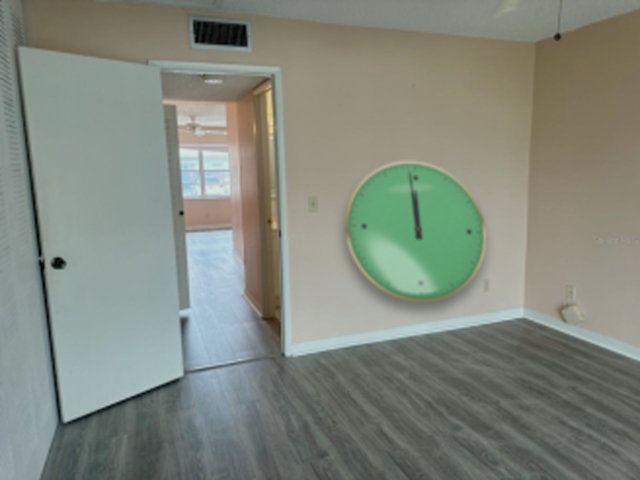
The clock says 11:59
